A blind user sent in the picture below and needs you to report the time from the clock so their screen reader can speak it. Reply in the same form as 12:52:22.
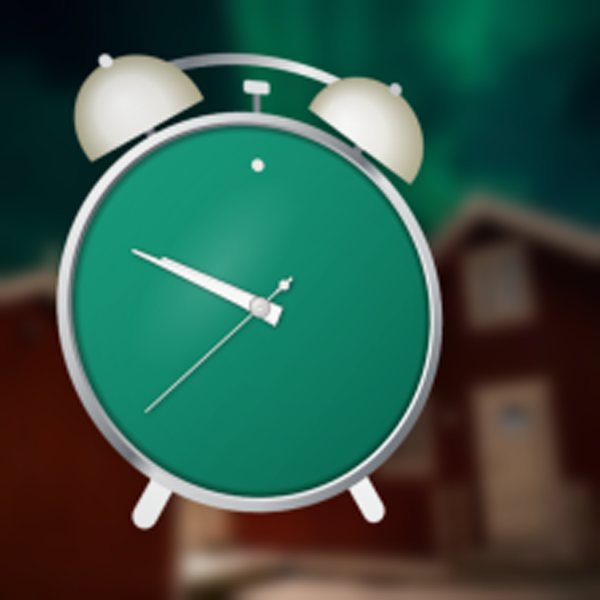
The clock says 9:48:38
